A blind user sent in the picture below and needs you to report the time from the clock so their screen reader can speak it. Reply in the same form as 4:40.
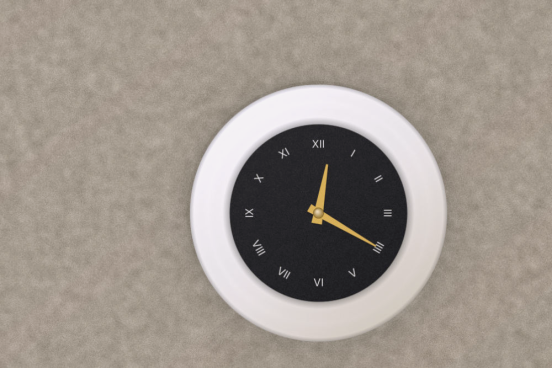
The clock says 12:20
